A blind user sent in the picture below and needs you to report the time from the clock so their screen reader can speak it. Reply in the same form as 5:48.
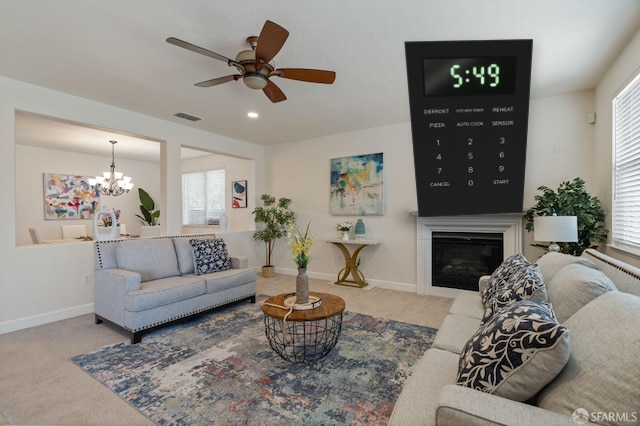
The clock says 5:49
